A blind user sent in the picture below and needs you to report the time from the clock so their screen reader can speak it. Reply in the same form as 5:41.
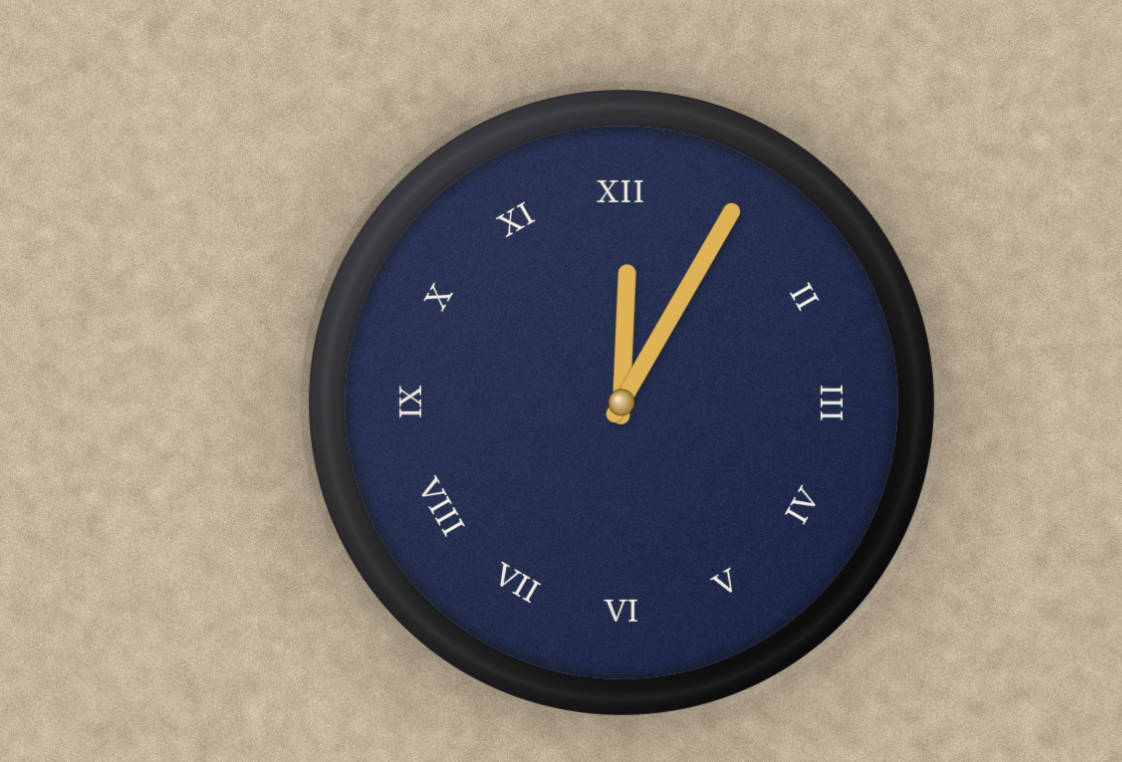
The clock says 12:05
